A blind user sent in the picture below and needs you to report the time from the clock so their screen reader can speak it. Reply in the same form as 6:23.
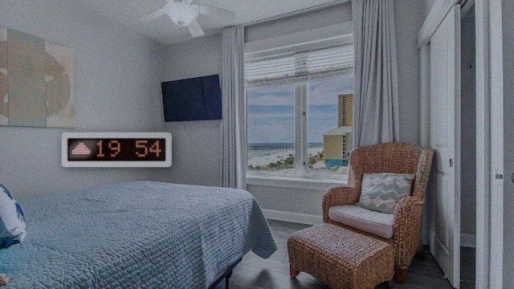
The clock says 19:54
